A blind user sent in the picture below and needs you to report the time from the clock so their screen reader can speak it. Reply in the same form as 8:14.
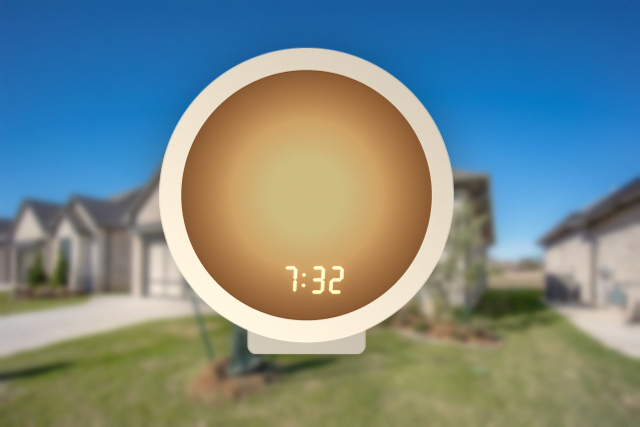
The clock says 7:32
